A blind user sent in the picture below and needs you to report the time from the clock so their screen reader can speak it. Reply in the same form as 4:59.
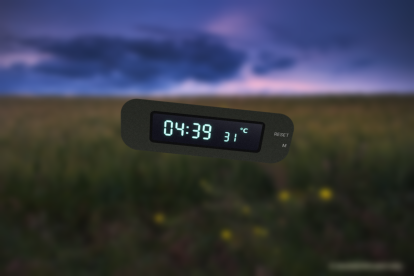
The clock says 4:39
